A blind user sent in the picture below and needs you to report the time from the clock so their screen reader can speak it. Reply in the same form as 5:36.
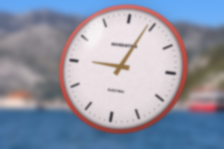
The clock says 9:04
